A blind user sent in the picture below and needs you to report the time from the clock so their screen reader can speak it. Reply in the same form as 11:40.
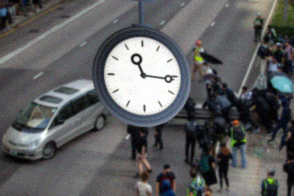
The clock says 11:16
